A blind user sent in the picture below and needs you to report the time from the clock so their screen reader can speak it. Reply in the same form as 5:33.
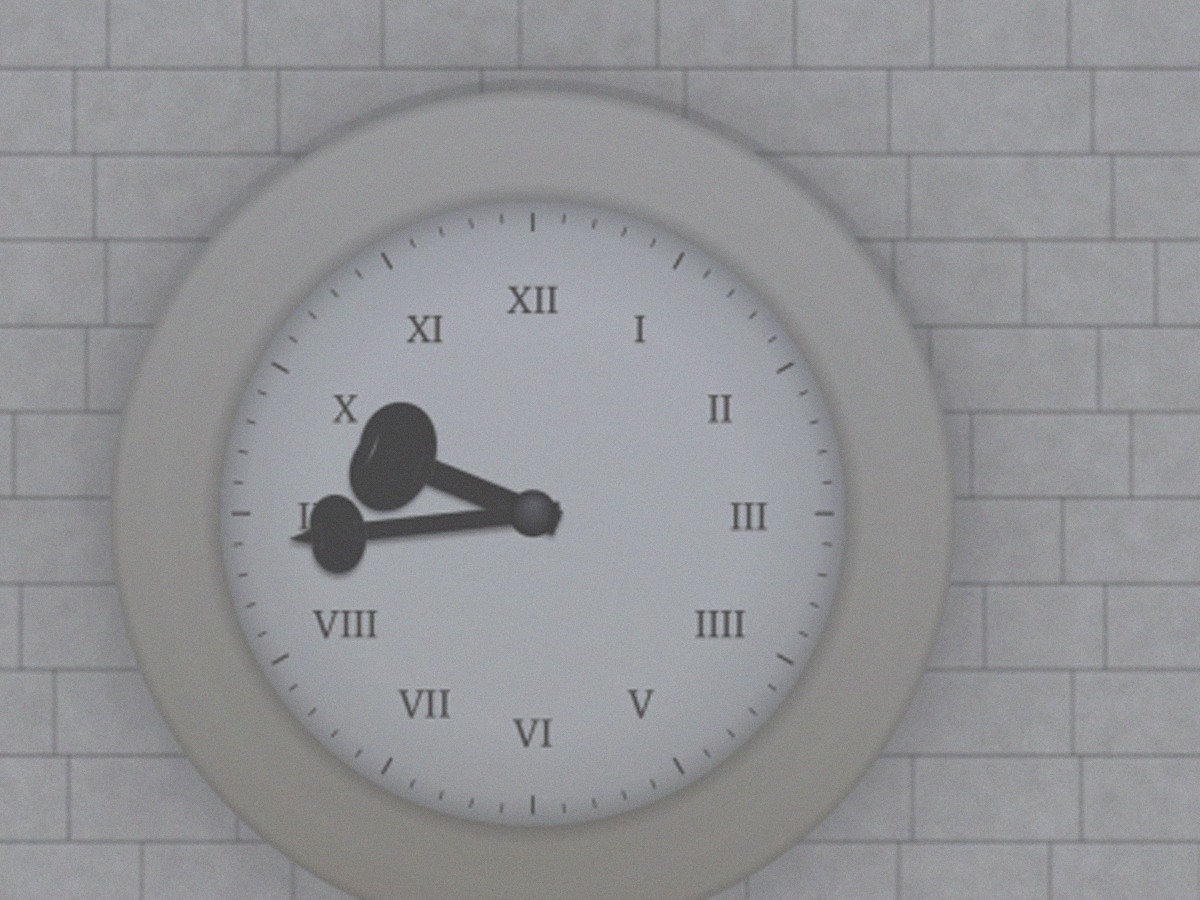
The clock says 9:44
